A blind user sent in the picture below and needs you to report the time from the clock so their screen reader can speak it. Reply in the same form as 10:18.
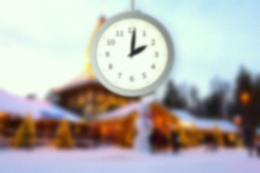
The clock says 2:01
